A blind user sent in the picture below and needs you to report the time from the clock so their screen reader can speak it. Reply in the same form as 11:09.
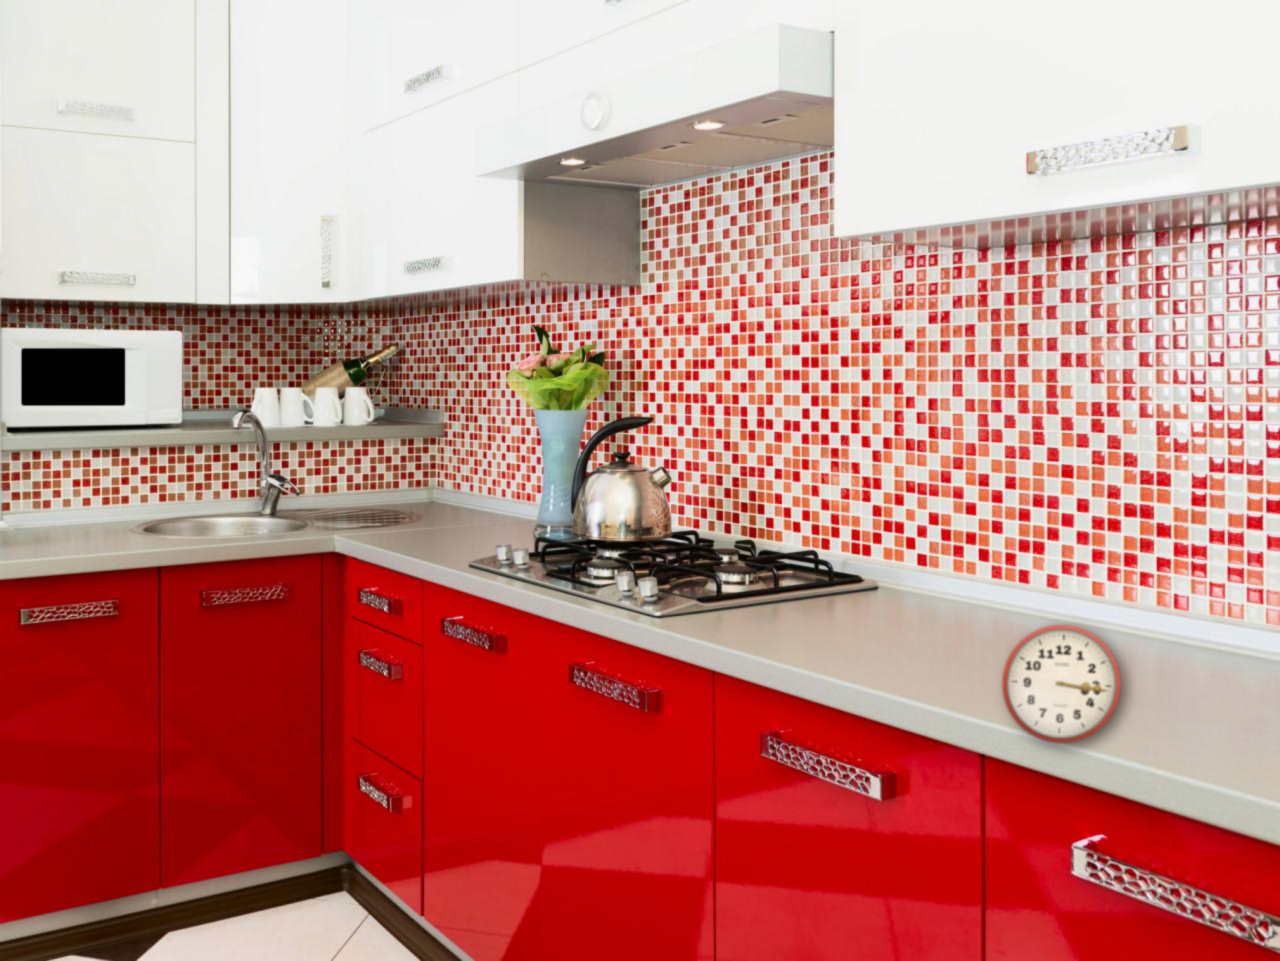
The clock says 3:16
